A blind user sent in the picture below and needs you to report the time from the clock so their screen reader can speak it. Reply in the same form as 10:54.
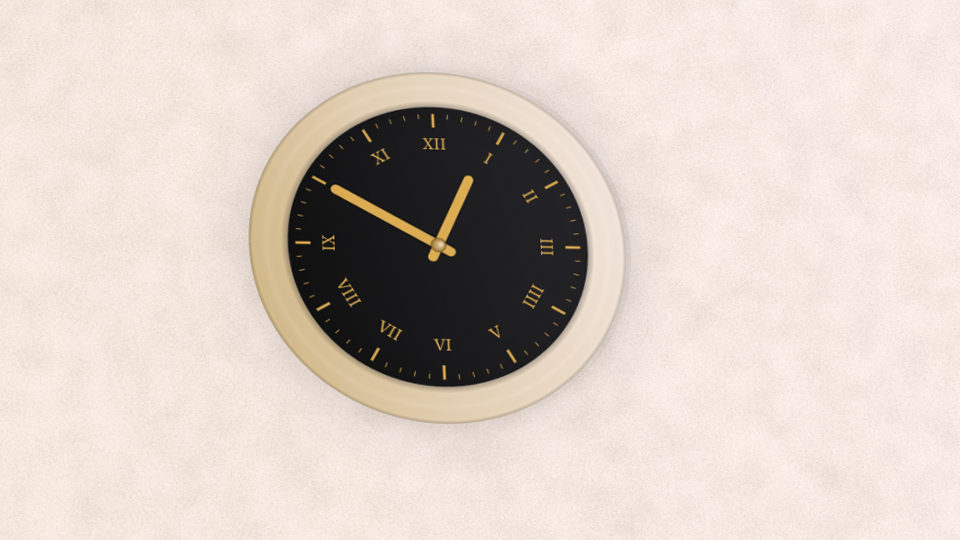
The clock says 12:50
